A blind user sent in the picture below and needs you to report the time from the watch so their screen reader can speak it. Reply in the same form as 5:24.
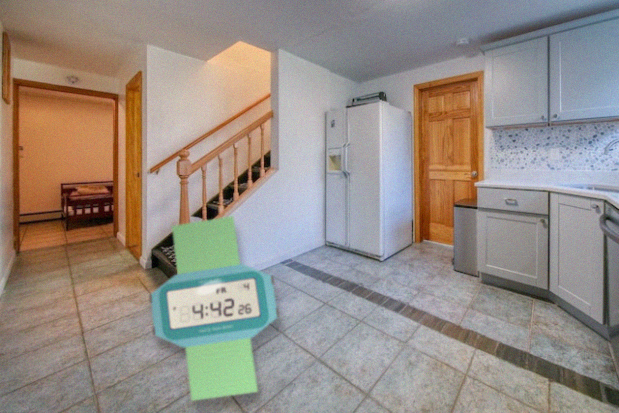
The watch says 4:42
